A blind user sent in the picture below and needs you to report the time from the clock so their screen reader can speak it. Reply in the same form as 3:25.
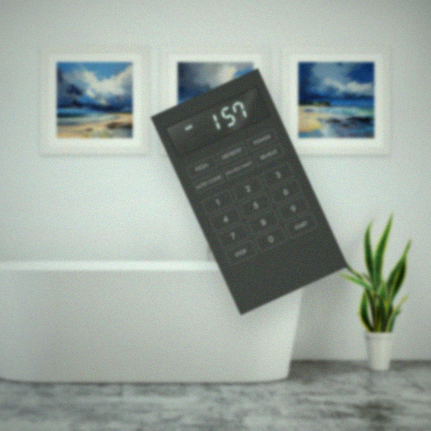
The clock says 1:57
